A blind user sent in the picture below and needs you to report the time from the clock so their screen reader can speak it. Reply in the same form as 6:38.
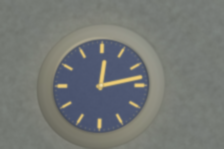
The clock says 12:13
